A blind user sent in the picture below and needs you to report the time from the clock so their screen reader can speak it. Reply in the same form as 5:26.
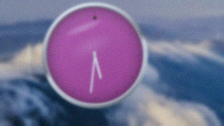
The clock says 5:31
